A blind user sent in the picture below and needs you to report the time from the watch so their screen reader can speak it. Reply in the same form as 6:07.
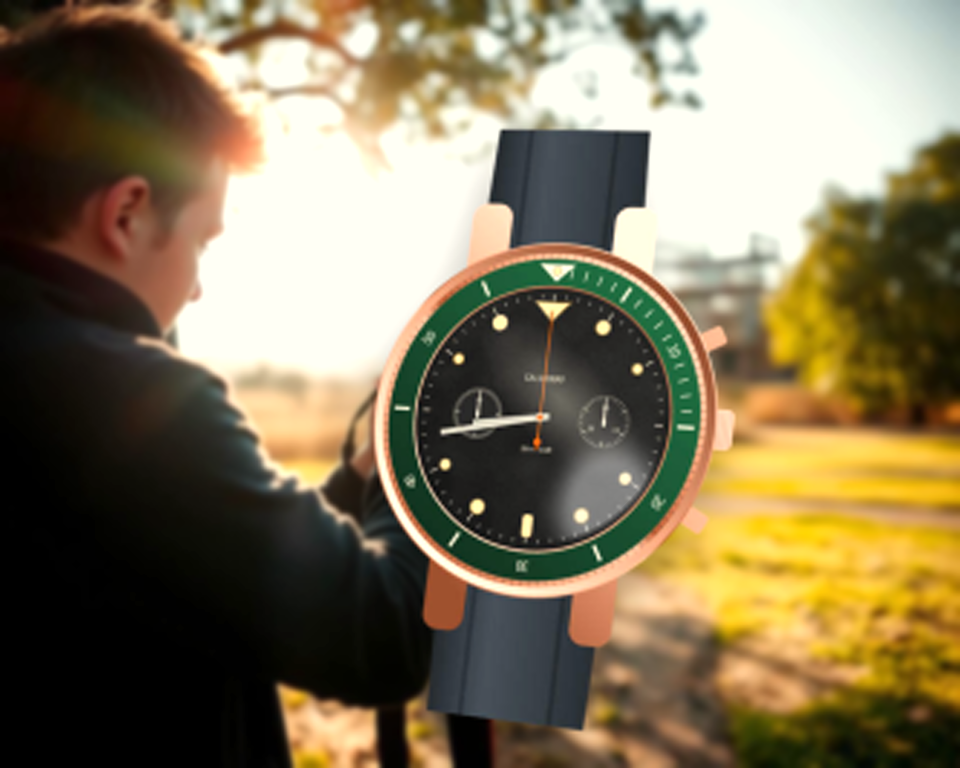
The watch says 8:43
